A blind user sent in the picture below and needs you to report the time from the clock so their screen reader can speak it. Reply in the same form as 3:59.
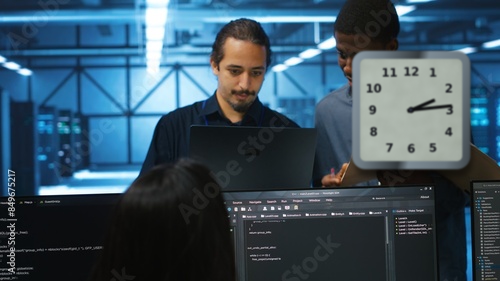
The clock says 2:14
